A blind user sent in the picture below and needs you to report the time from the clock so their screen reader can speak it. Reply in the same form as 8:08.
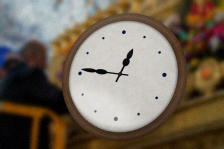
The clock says 12:46
